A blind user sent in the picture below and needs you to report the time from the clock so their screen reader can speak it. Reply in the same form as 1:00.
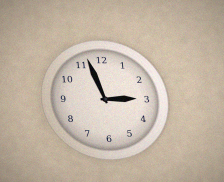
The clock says 2:57
